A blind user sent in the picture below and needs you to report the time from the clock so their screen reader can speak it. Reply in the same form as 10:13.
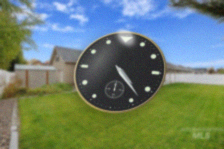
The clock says 4:23
